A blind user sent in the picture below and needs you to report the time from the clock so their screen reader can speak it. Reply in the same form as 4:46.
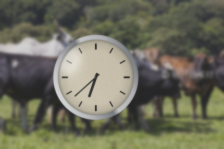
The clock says 6:38
